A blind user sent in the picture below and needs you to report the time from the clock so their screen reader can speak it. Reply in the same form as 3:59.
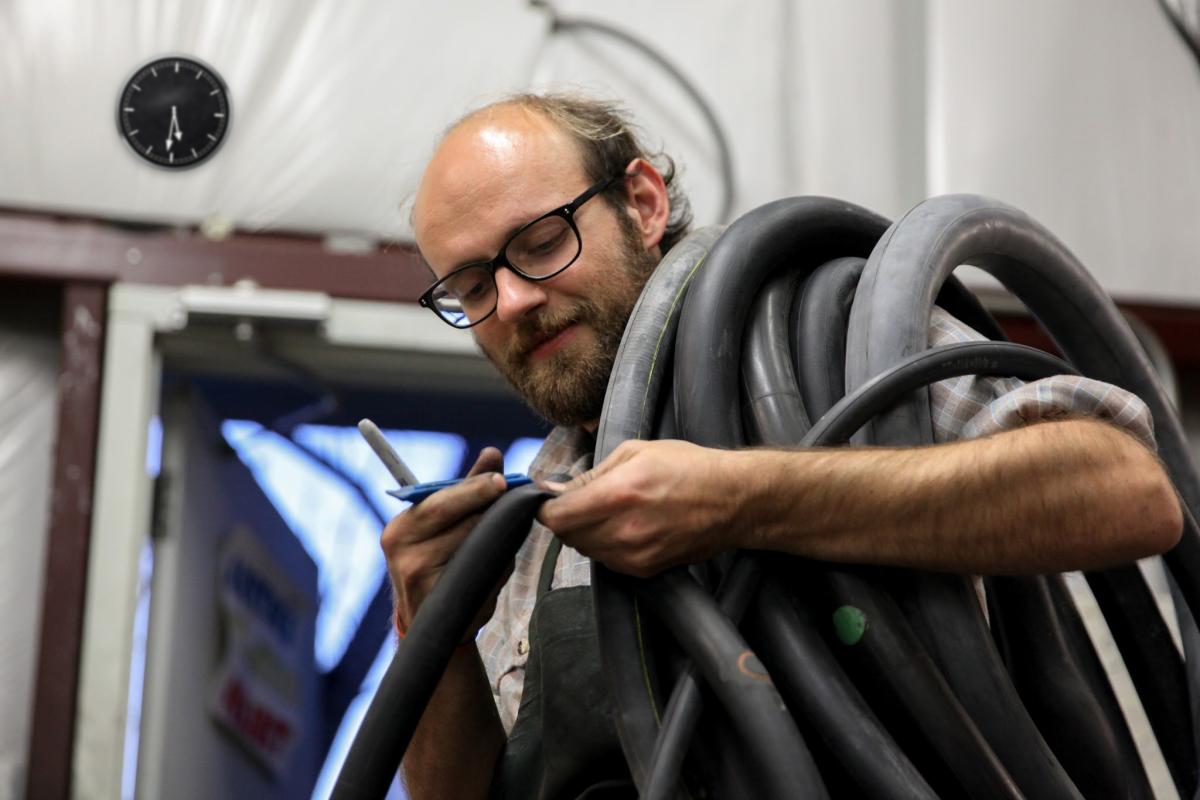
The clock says 5:31
